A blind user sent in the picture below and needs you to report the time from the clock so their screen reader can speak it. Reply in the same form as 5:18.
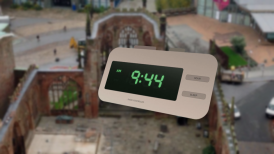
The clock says 9:44
